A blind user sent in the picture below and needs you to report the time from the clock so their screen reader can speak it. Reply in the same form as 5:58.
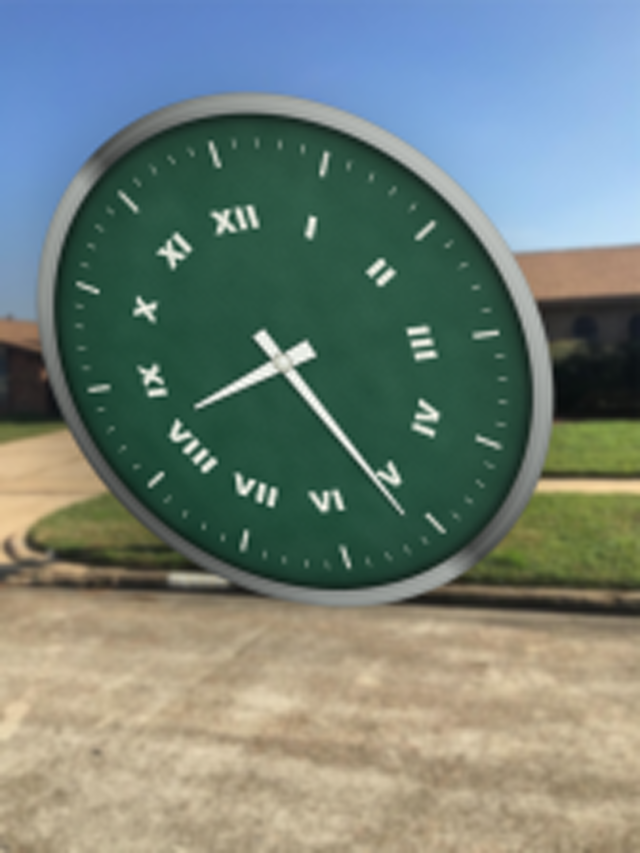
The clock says 8:26
